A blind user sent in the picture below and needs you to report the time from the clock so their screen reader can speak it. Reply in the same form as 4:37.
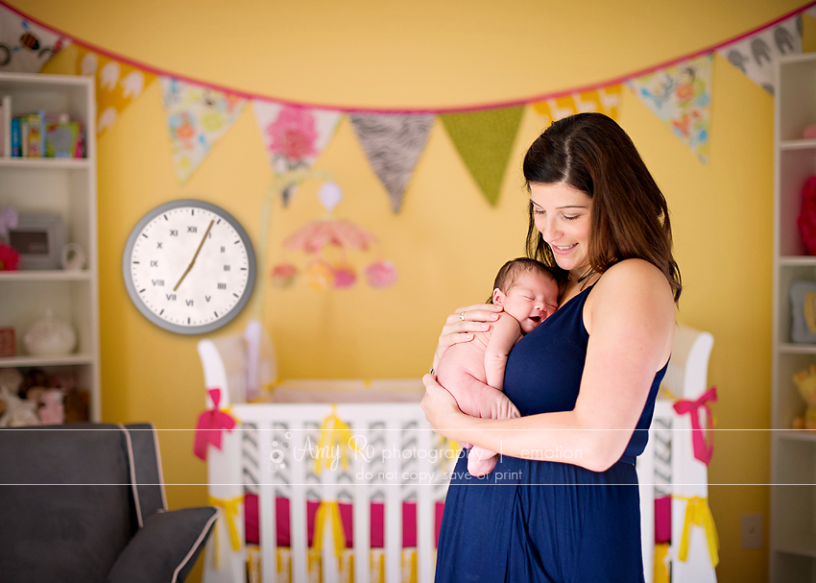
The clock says 7:04
